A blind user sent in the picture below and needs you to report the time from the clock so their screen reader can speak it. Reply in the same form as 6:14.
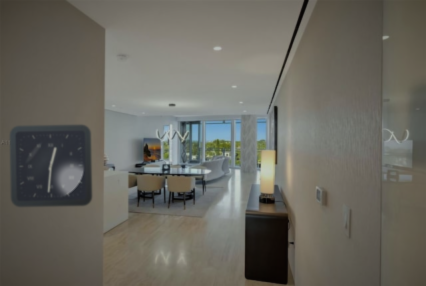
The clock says 12:31
